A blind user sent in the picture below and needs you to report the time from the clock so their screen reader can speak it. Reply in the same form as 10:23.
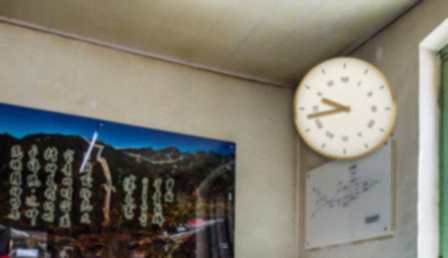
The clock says 9:43
